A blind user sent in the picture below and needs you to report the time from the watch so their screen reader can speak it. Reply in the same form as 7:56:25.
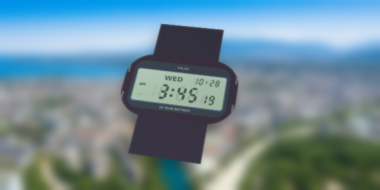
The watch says 3:45:19
